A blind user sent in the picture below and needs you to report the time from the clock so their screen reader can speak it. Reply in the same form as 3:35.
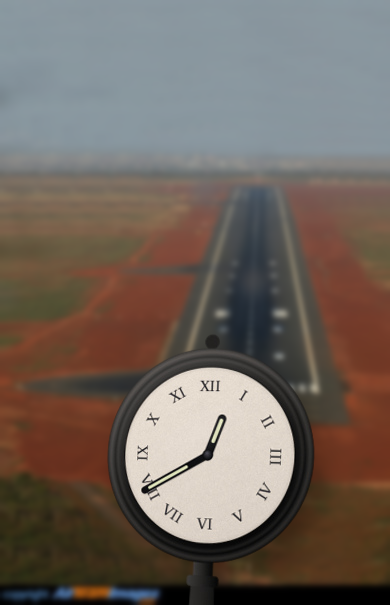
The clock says 12:40
